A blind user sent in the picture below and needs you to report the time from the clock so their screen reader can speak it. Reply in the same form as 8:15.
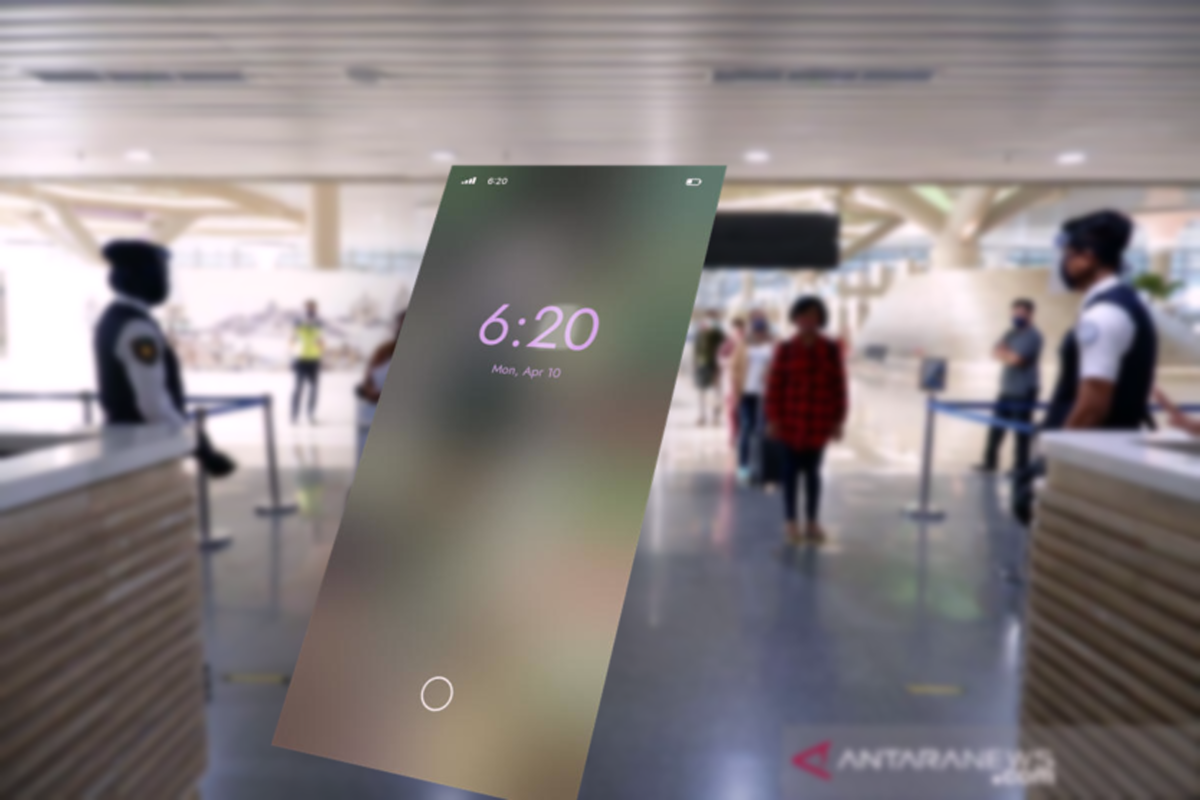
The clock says 6:20
